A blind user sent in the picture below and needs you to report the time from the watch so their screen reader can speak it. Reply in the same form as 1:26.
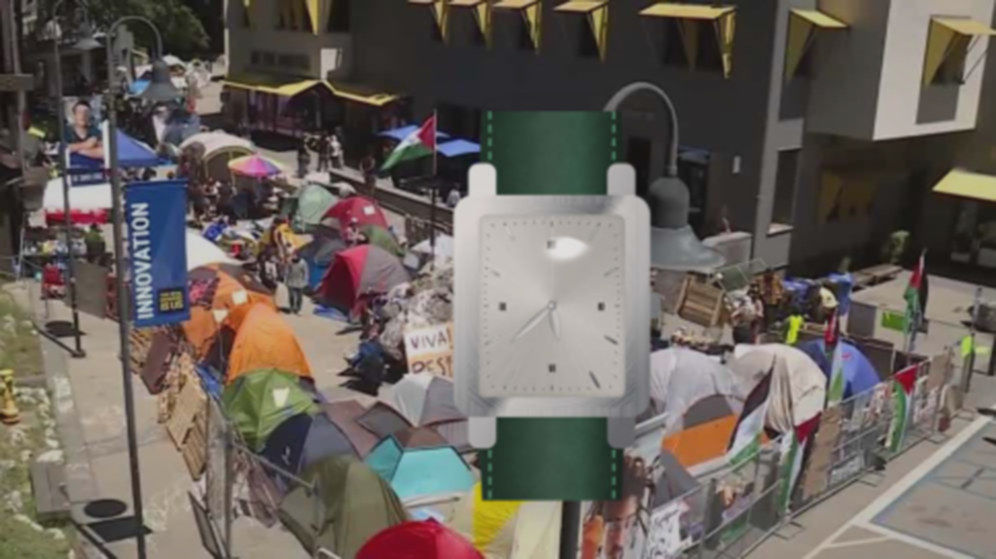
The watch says 5:38
